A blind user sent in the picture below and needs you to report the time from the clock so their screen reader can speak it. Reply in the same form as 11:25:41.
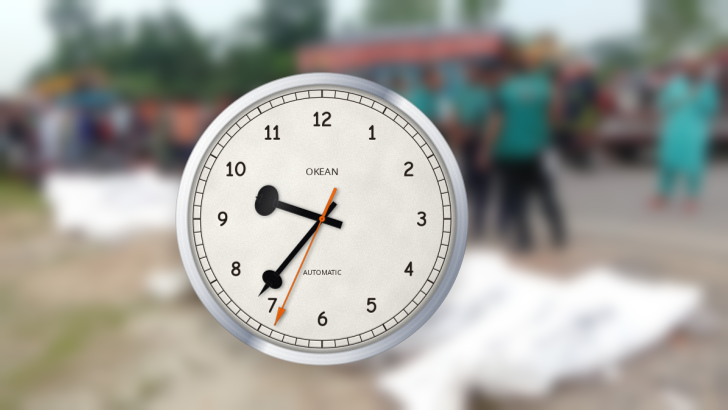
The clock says 9:36:34
